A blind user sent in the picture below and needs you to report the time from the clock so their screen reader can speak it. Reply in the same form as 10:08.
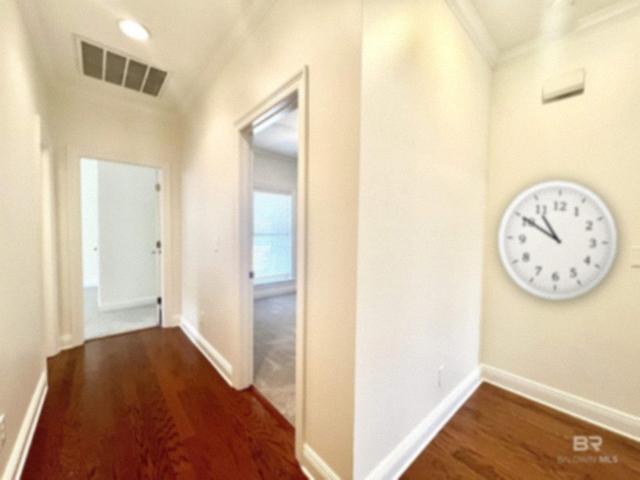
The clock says 10:50
